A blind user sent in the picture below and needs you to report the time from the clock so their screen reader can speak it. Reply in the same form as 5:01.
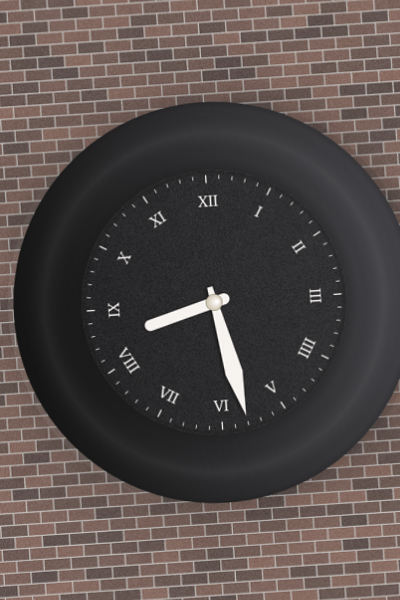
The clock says 8:28
